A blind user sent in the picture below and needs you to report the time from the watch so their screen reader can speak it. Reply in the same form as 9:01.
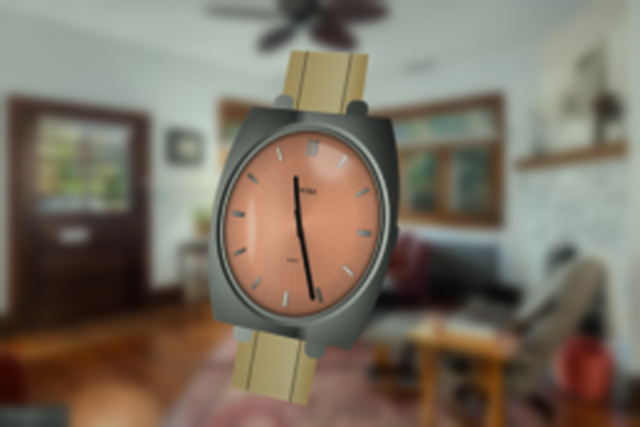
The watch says 11:26
